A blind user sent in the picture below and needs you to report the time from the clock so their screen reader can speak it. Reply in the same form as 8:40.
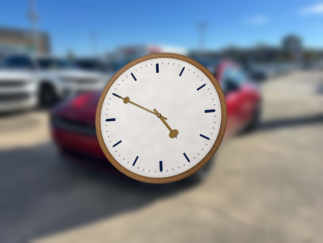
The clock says 4:50
